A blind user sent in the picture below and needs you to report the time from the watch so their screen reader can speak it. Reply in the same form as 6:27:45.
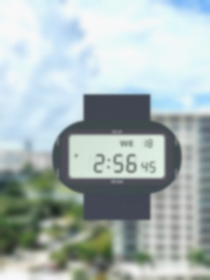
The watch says 2:56:45
